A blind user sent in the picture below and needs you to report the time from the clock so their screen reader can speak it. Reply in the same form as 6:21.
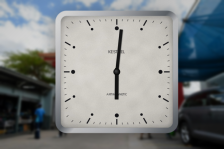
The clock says 6:01
